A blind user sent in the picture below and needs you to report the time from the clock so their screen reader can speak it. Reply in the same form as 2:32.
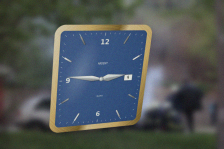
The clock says 2:46
